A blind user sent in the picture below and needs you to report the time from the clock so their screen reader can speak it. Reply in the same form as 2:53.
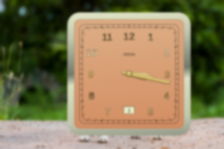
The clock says 3:17
